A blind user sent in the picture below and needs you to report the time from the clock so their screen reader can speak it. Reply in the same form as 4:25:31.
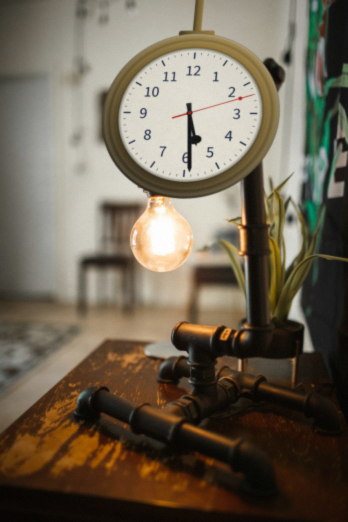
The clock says 5:29:12
